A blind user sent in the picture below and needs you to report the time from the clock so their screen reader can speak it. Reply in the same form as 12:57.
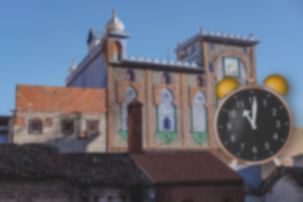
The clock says 11:01
